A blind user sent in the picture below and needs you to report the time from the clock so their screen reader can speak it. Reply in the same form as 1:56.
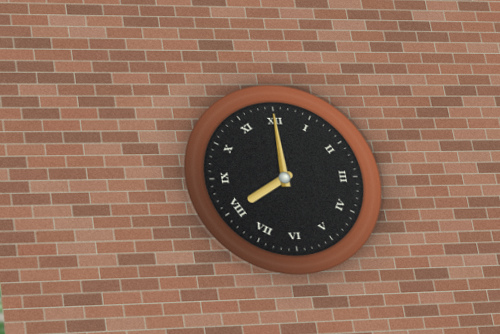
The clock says 8:00
